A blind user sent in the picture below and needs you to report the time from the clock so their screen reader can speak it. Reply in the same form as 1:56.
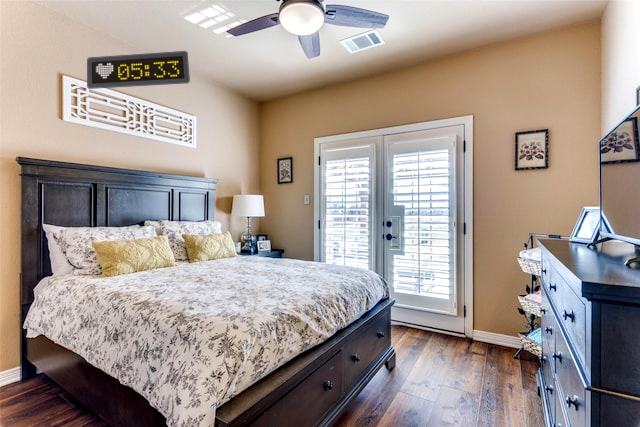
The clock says 5:33
